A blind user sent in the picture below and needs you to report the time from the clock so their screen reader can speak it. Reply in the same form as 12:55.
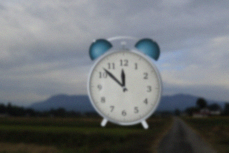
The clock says 11:52
